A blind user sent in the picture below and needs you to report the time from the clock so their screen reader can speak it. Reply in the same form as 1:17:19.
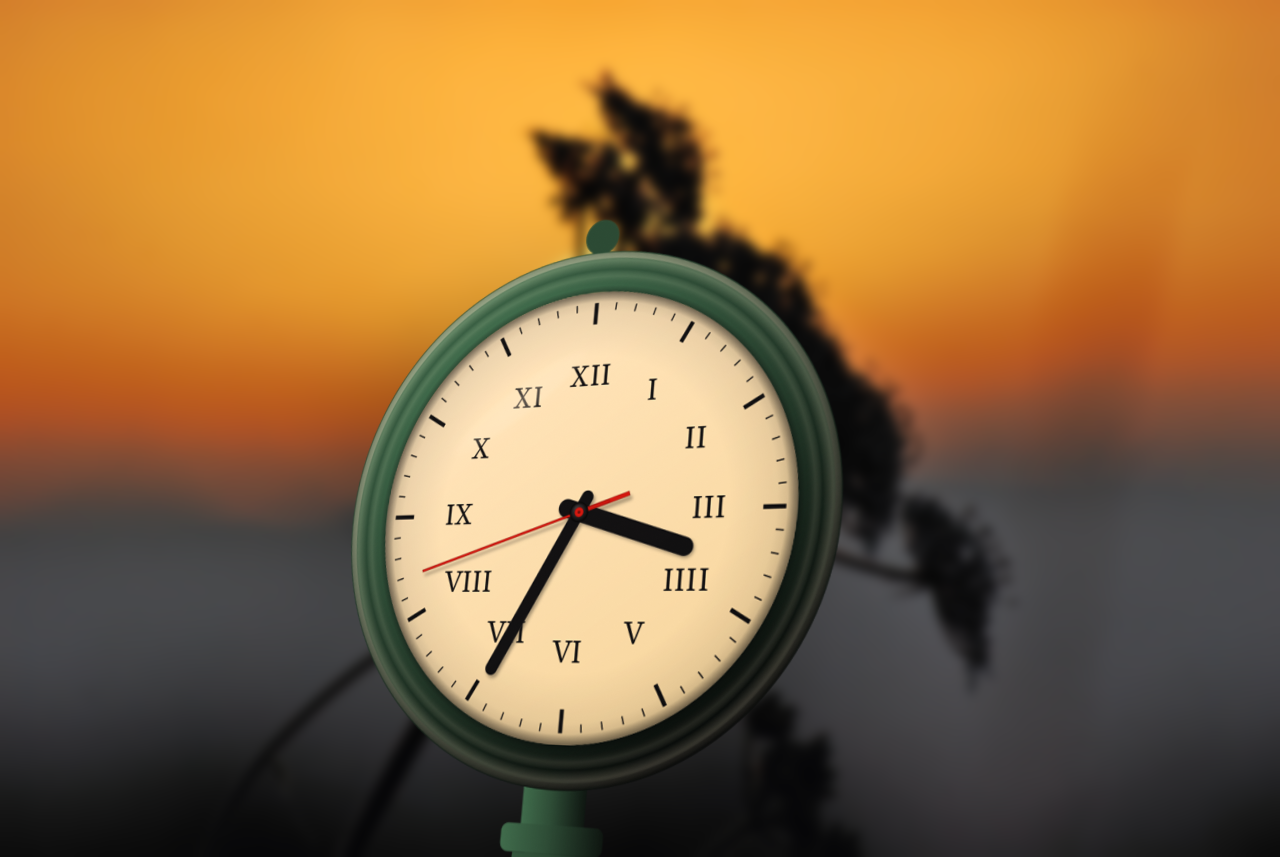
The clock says 3:34:42
